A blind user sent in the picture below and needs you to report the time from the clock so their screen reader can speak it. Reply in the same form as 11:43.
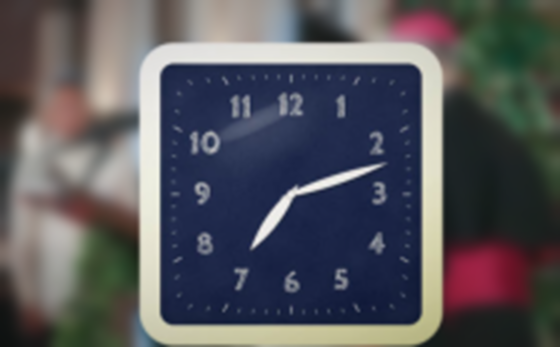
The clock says 7:12
